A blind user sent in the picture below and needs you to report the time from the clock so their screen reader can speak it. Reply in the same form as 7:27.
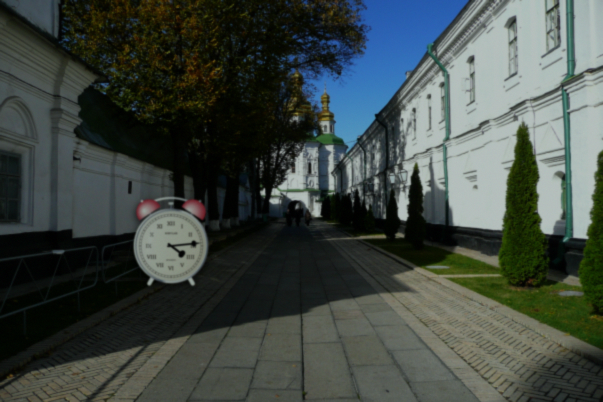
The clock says 4:14
